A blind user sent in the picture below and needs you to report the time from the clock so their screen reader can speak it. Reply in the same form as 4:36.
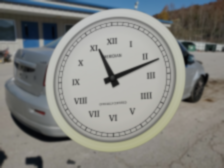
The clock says 11:12
